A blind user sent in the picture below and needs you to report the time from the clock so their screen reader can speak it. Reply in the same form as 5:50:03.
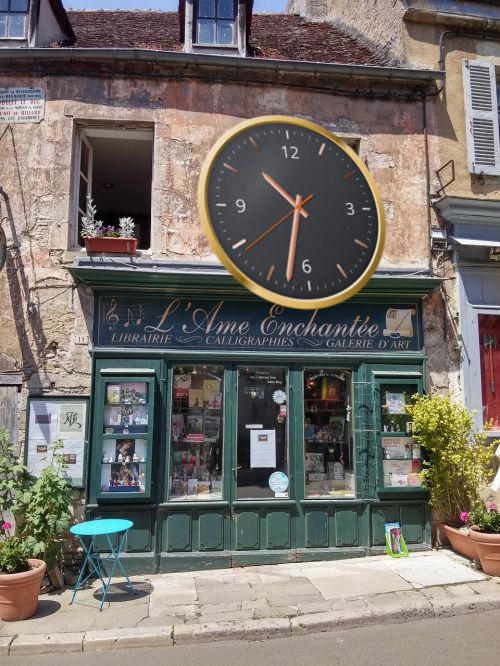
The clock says 10:32:39
